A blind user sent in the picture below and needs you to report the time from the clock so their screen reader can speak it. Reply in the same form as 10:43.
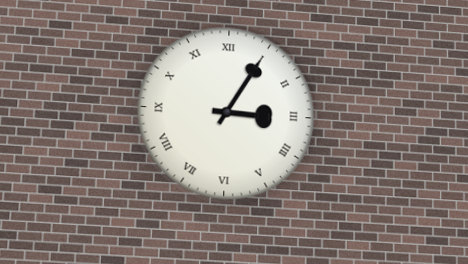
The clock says 3:05
